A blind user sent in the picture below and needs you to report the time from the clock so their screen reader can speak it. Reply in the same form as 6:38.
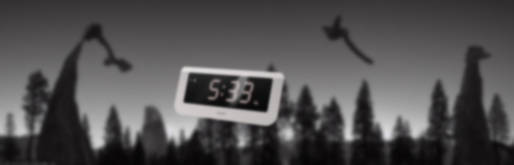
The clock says 5:33
